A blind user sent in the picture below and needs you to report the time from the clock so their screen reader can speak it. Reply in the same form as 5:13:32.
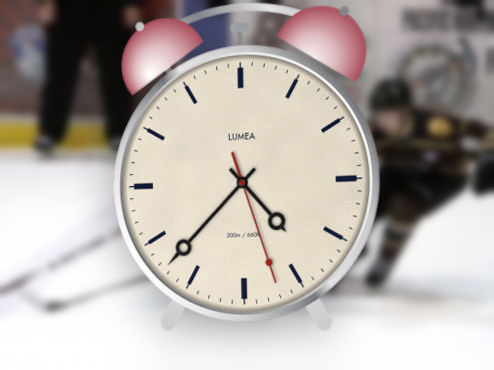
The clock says 4:37:27
